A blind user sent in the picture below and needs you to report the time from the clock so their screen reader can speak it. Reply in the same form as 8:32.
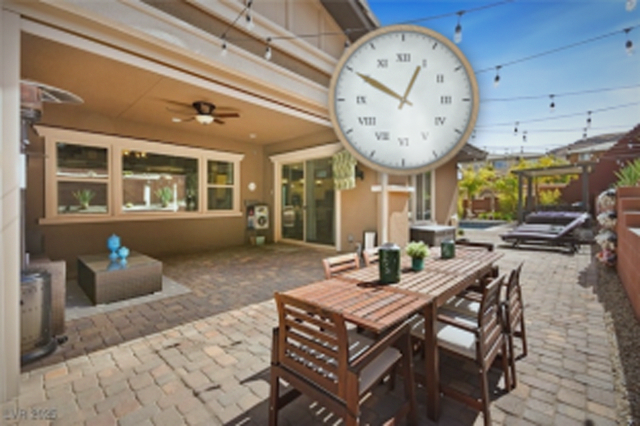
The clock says 12:50
